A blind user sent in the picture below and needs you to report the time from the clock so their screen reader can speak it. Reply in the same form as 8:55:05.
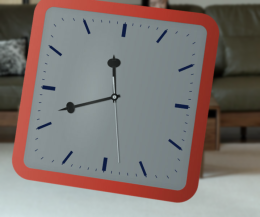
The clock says 11:41:28
